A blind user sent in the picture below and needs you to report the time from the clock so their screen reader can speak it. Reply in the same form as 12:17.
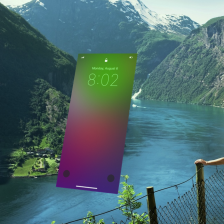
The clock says 8:02
